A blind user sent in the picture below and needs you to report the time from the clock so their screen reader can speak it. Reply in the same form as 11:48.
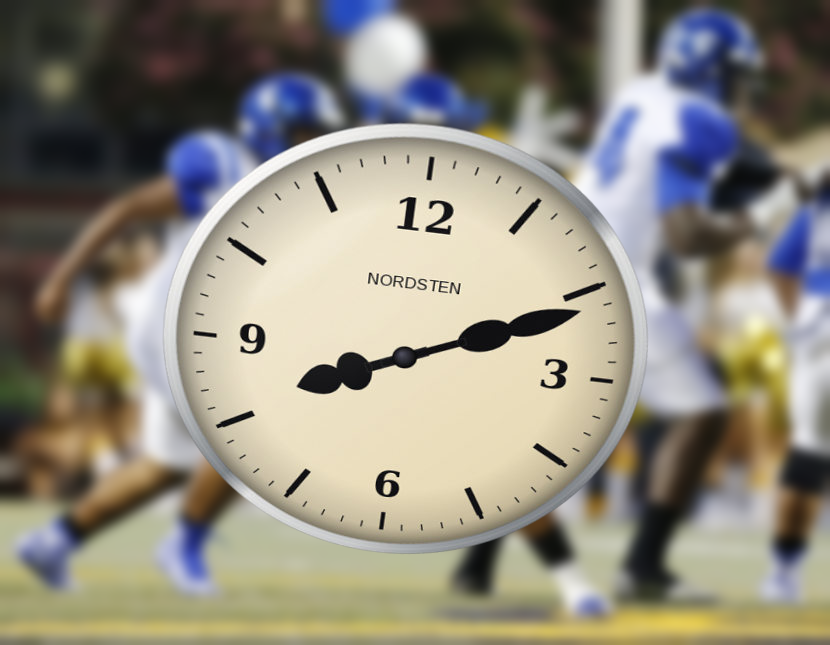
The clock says 8:11
